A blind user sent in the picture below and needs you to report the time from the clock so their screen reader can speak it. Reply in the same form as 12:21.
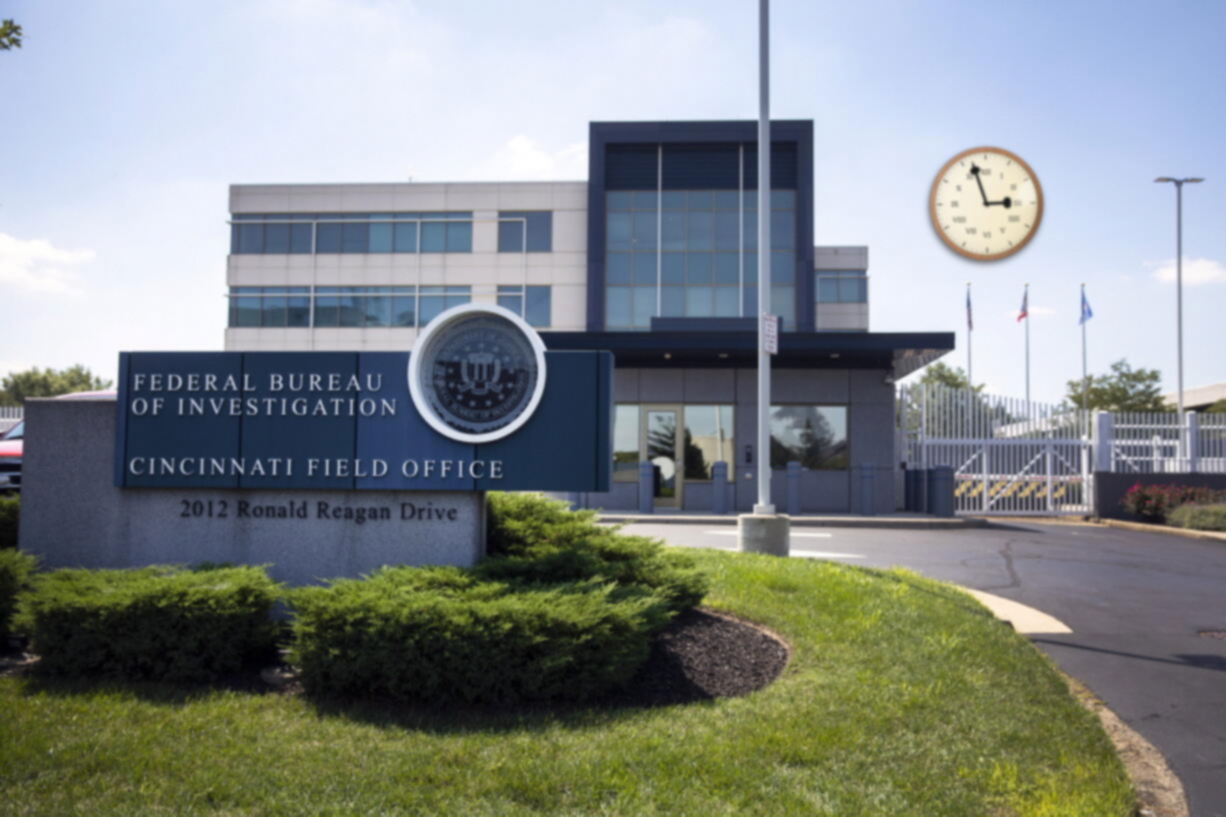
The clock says 2:57
